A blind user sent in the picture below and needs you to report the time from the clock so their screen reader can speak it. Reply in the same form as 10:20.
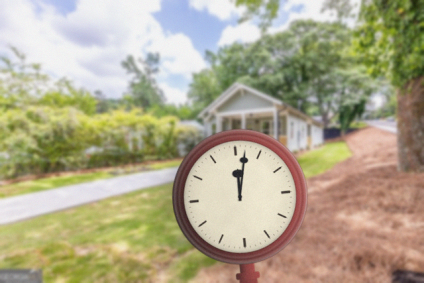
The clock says 12:02
